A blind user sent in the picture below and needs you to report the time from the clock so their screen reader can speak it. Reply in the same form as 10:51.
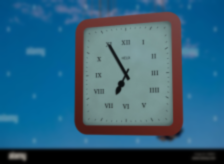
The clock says 6:55
